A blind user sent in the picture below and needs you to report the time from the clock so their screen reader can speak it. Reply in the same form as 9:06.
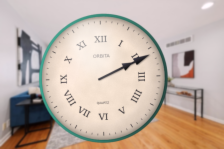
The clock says 2:11
